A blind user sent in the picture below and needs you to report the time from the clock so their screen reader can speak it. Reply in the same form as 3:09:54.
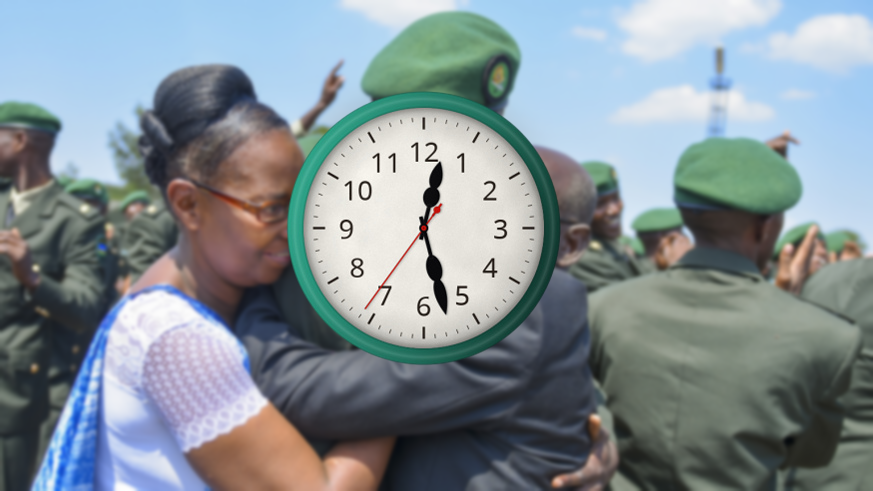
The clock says 12:27:36
